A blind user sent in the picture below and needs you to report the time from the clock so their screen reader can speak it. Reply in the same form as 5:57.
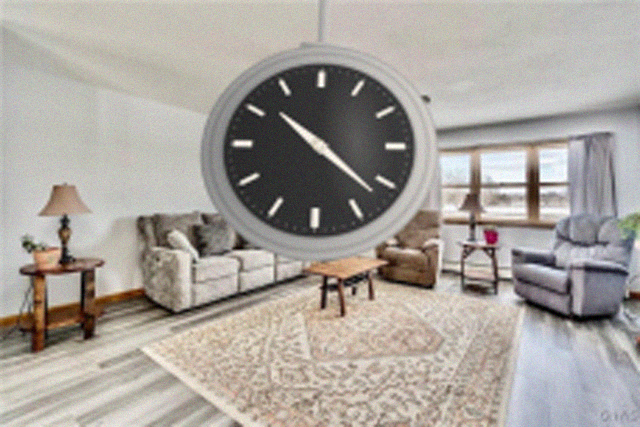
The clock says 10:22
